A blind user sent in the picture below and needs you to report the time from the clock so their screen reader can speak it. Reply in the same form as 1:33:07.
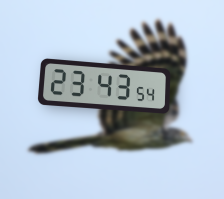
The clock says 23:43:54
